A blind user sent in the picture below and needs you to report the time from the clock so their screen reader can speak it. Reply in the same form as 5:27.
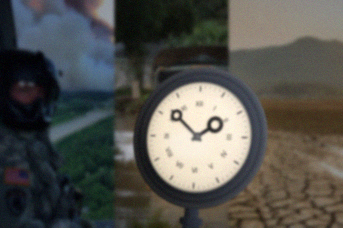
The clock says 1:52
